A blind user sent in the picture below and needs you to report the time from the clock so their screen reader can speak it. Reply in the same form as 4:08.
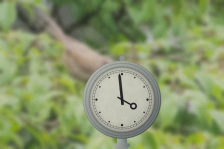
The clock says 3:59
